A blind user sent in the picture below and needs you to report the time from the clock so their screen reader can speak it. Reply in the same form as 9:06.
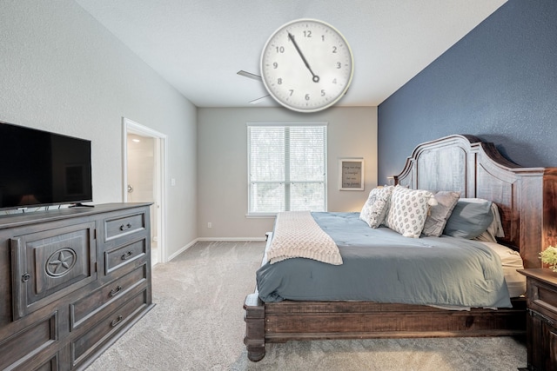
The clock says 4:55
